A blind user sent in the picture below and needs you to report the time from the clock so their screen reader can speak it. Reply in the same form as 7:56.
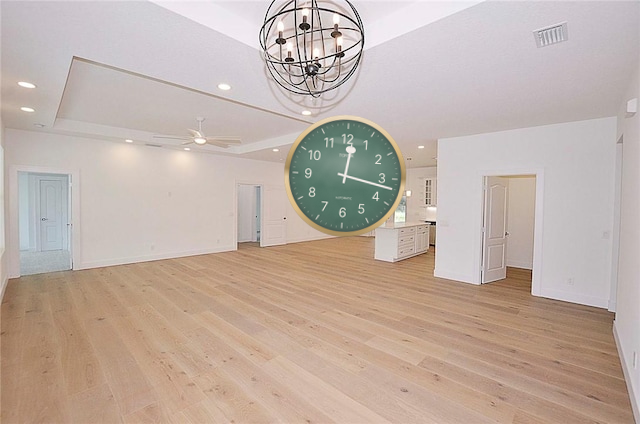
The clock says 12:17
